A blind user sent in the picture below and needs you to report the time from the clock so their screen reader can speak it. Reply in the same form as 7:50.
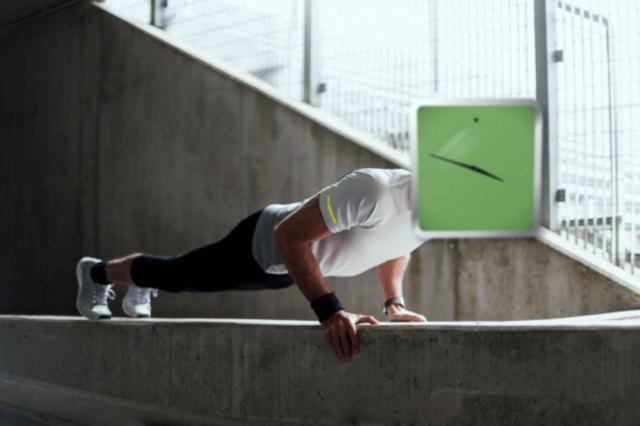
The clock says 3:48
